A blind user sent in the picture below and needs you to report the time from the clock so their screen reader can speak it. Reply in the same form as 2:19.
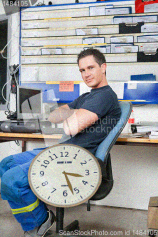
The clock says 3:27
